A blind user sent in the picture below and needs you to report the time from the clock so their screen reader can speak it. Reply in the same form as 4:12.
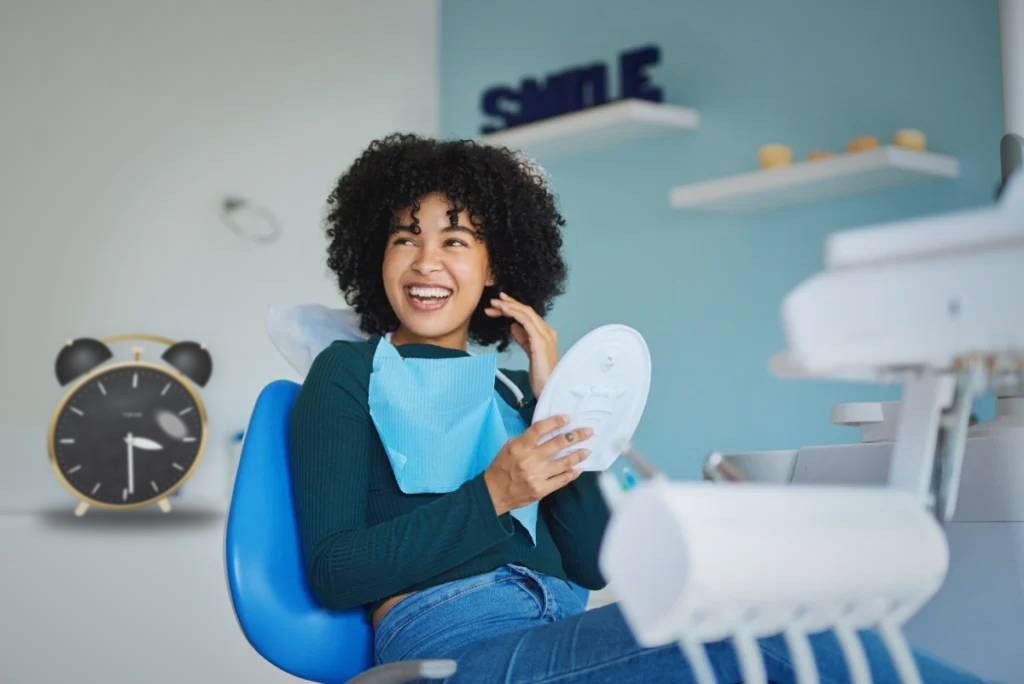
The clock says 3:29
